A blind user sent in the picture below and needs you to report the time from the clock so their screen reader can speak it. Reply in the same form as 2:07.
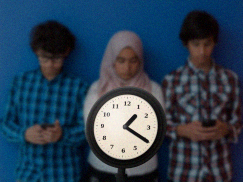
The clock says 1:20
